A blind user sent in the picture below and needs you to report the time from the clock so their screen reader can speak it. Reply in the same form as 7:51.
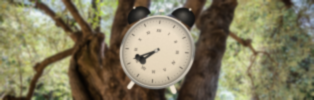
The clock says 7:41
